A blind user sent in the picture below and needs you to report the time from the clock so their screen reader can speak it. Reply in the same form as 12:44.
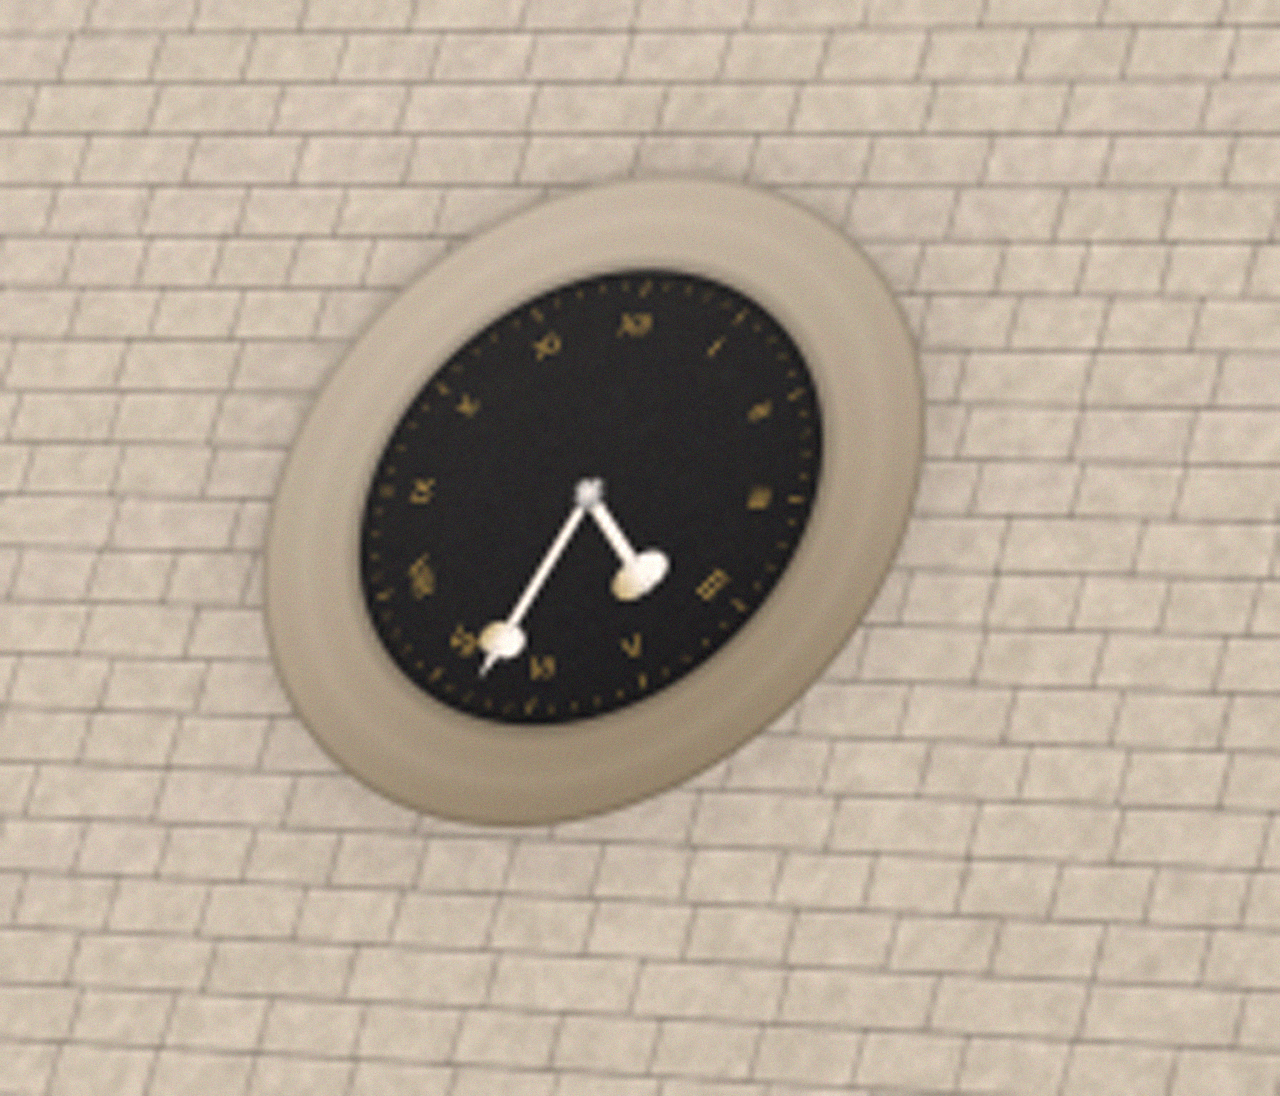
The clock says 4:33
